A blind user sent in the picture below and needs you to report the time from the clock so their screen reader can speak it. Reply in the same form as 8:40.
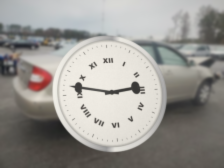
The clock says 2:47
